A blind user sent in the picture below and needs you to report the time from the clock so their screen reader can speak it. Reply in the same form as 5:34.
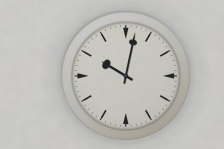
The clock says 10:02
